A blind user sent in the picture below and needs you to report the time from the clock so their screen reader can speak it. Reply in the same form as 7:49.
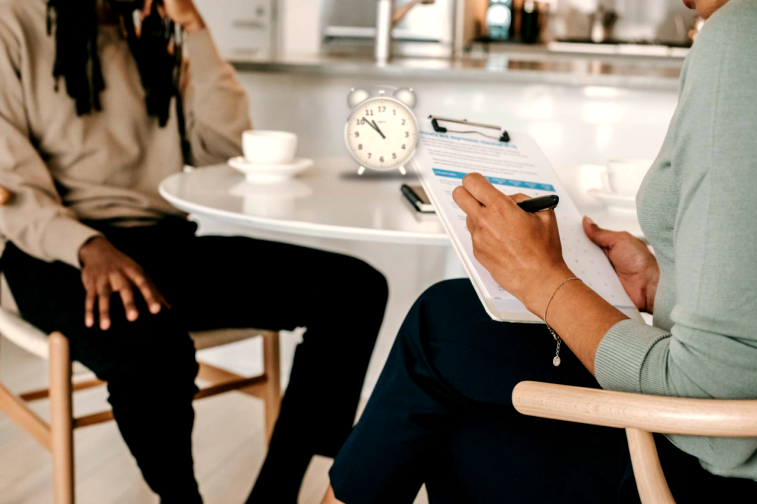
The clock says 10:52
